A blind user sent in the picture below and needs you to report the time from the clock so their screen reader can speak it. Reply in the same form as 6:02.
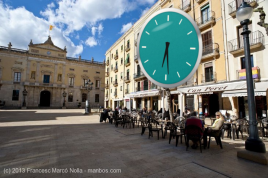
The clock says 6:29
